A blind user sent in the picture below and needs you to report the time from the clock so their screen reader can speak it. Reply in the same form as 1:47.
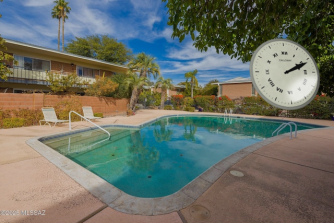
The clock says 2:11
